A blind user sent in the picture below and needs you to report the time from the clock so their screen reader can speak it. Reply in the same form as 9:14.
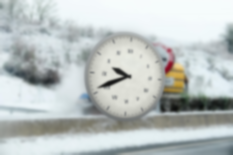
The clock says 9:41
